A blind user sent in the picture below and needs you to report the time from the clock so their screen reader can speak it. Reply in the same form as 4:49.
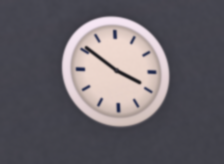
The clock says 3:51
